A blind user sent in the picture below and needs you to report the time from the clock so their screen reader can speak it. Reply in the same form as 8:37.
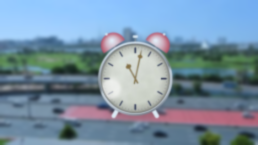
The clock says 11:02
